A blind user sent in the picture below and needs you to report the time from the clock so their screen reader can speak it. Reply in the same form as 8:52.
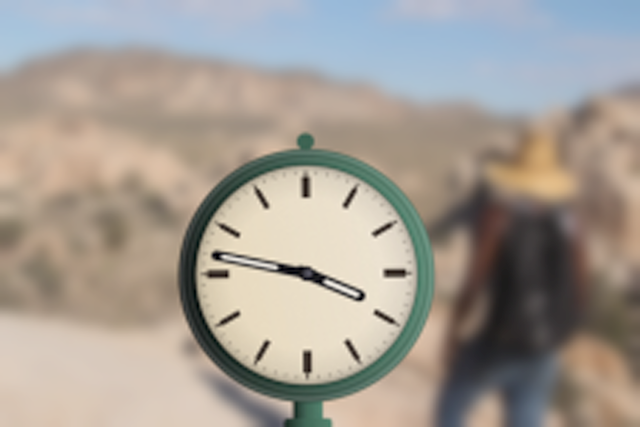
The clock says 3:47
